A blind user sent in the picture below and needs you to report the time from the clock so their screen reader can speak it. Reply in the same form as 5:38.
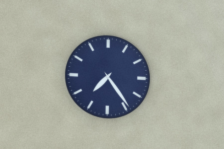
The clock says 7:24
